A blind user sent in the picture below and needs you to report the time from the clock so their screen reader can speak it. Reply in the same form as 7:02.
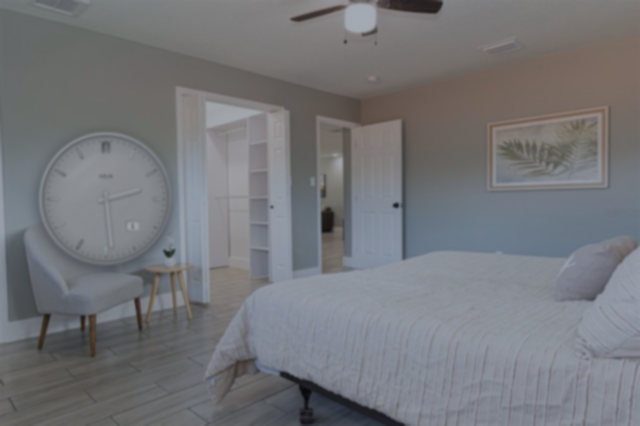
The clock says 2:29
